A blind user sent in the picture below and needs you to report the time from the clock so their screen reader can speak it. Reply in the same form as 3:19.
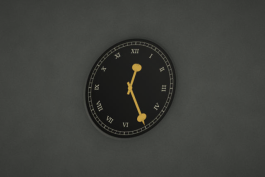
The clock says 12:25
